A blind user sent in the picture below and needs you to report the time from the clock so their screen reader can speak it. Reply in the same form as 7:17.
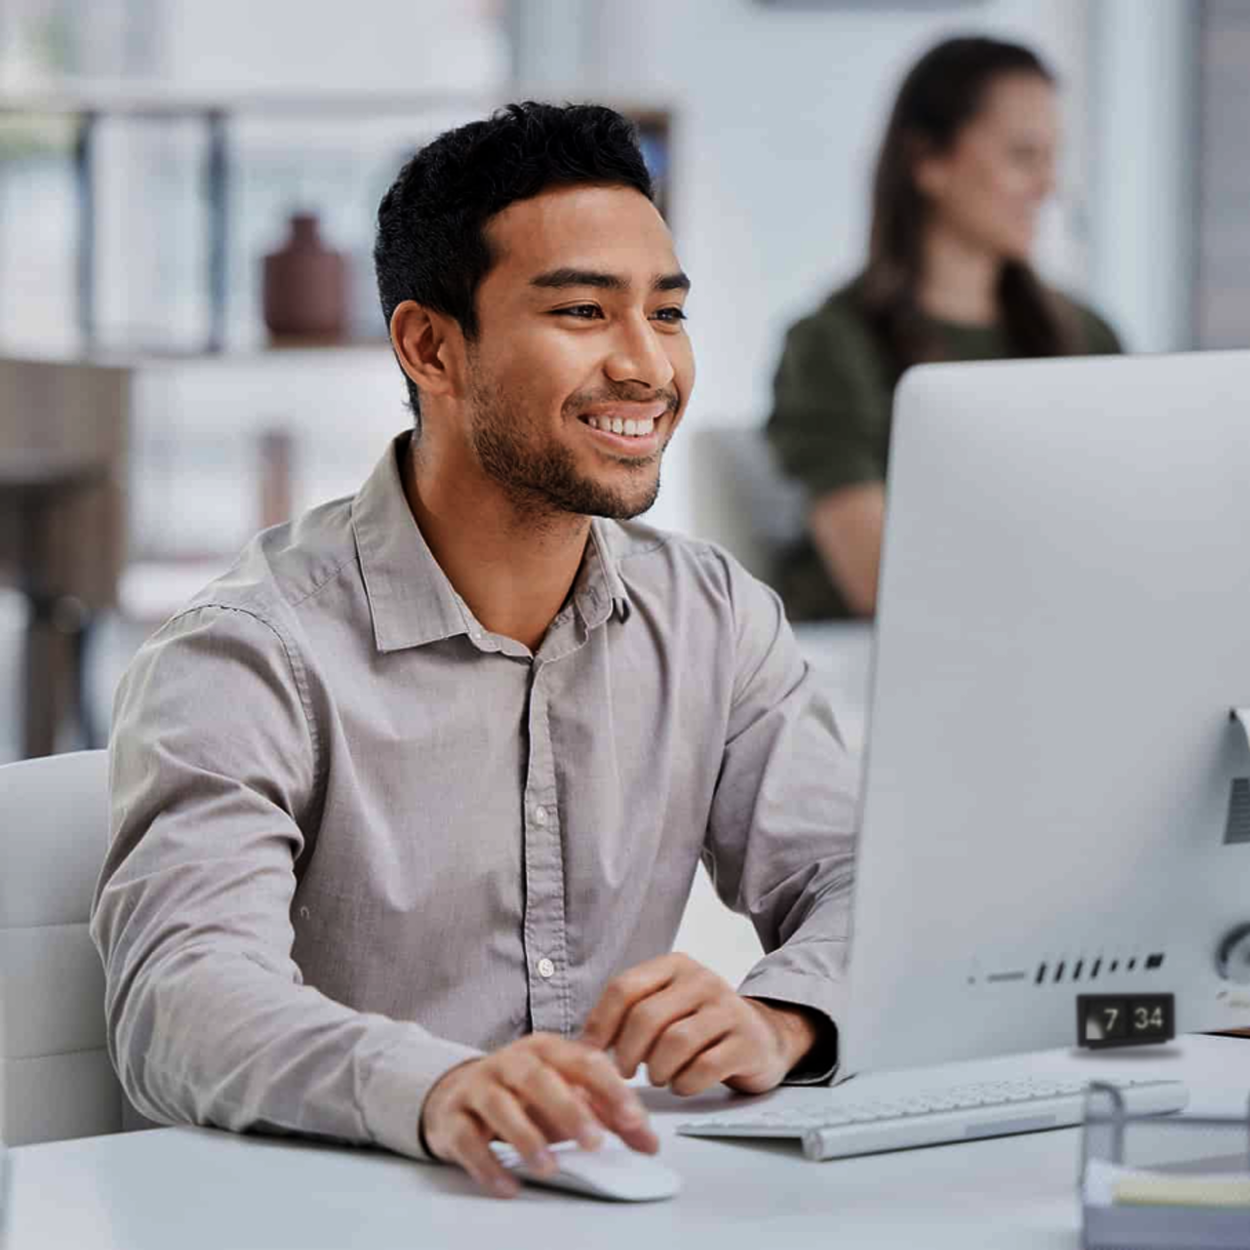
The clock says 7:34
